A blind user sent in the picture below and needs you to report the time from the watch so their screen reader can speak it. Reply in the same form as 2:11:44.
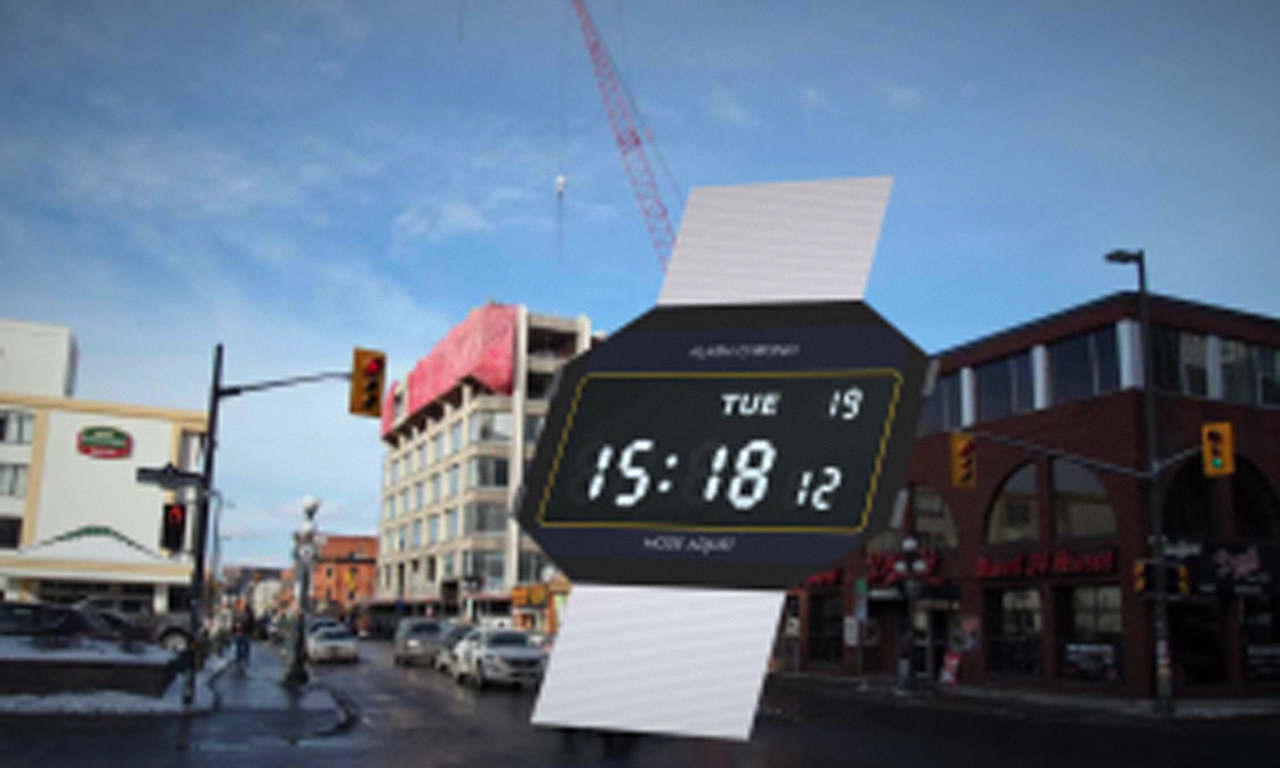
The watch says 15:18:12
